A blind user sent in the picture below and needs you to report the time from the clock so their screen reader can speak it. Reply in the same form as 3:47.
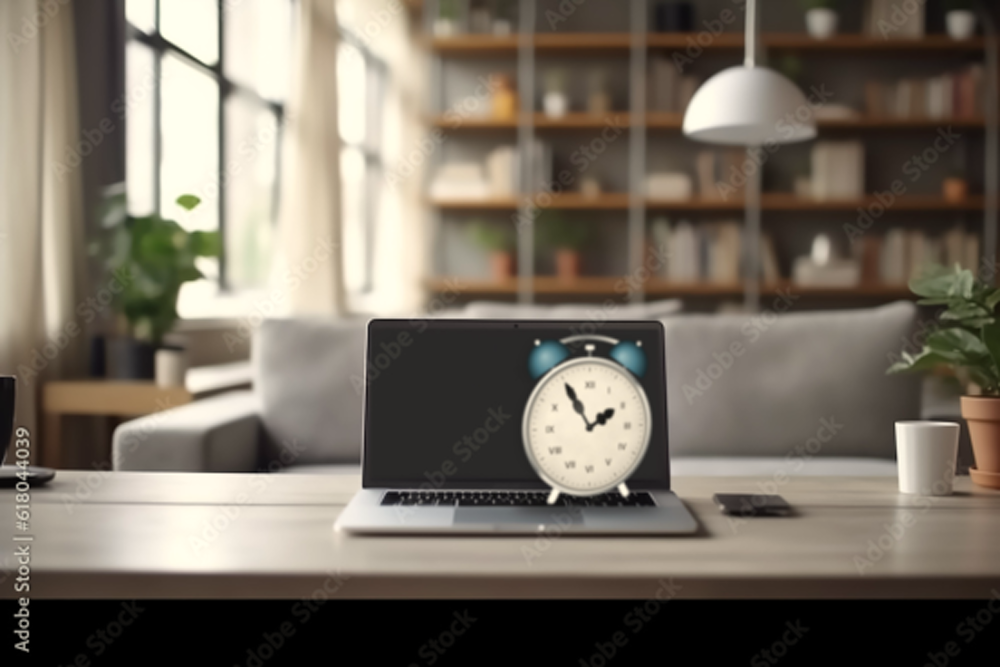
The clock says 1:55
